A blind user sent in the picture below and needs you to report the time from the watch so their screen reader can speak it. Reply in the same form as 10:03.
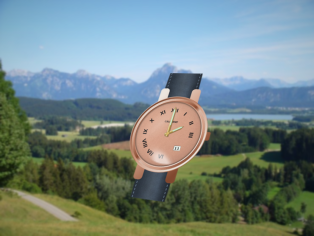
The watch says 2:00
